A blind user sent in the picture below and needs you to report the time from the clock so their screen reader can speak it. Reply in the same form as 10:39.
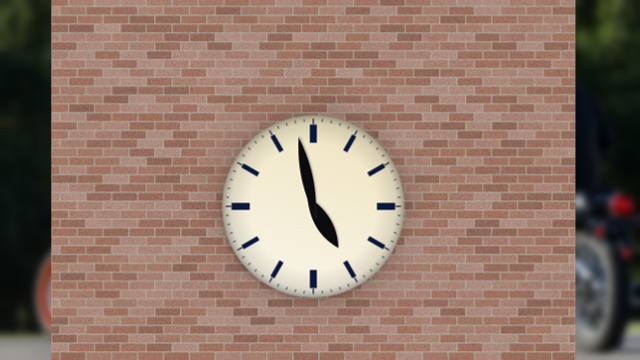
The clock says 4:58
